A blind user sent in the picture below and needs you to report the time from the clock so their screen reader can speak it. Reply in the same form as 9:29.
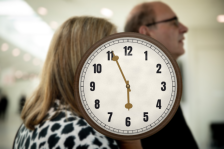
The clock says 5:56
